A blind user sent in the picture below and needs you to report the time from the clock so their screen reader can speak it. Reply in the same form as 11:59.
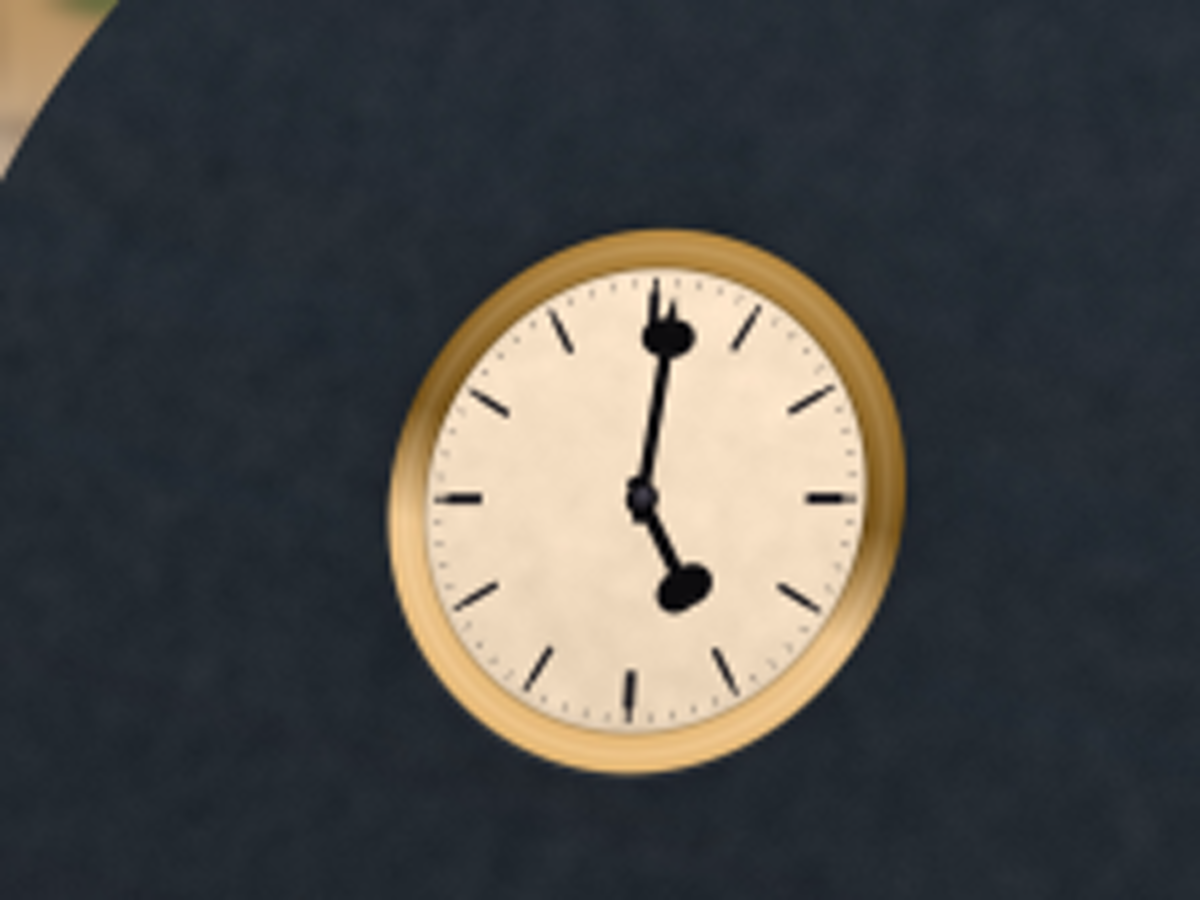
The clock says 5:01
